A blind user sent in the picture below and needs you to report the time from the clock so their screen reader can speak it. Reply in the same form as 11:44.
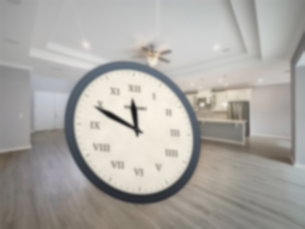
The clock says 11:49
